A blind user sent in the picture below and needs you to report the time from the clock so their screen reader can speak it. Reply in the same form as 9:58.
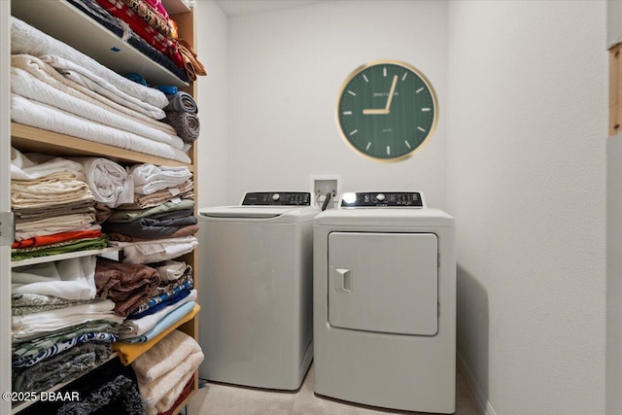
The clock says 9:03
